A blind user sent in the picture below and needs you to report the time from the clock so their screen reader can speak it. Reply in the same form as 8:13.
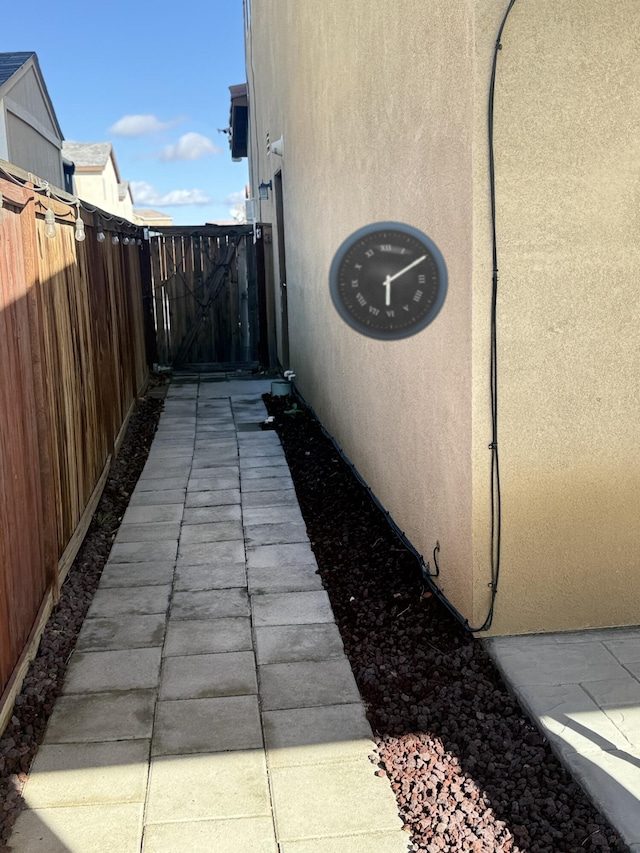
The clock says 6:10
